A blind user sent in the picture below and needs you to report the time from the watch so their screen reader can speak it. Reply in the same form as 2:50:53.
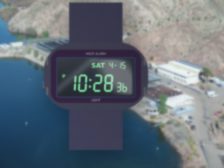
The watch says 10:28:36
